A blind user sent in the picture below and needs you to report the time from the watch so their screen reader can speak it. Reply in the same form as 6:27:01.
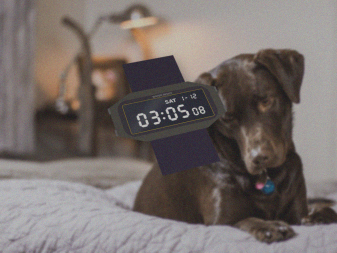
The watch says 3:05:08
